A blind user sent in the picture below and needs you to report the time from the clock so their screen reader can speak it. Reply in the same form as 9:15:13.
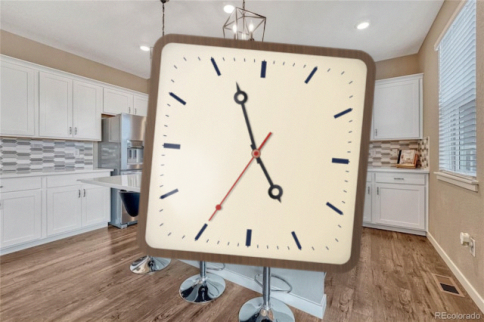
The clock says 4:56:35
